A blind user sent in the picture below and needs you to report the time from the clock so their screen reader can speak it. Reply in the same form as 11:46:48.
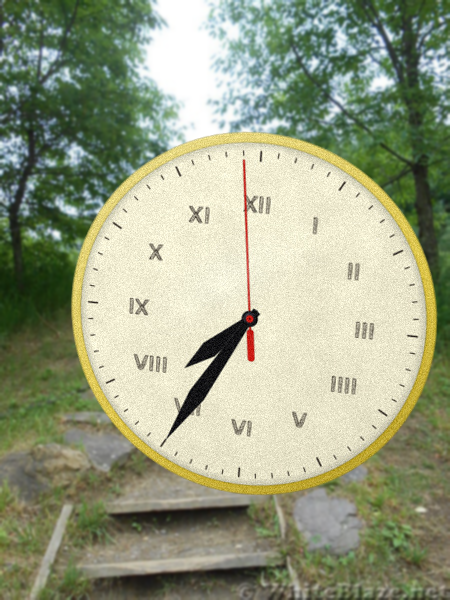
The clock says 7:34:59
